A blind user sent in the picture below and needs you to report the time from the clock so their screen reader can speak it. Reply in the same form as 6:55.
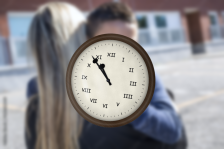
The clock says 10:53
